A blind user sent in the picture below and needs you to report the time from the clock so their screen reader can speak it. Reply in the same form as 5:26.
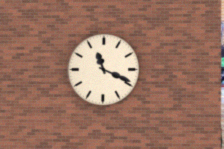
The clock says 11:19
